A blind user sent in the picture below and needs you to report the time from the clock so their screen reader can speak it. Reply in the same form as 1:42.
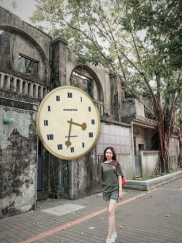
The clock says 3:32
